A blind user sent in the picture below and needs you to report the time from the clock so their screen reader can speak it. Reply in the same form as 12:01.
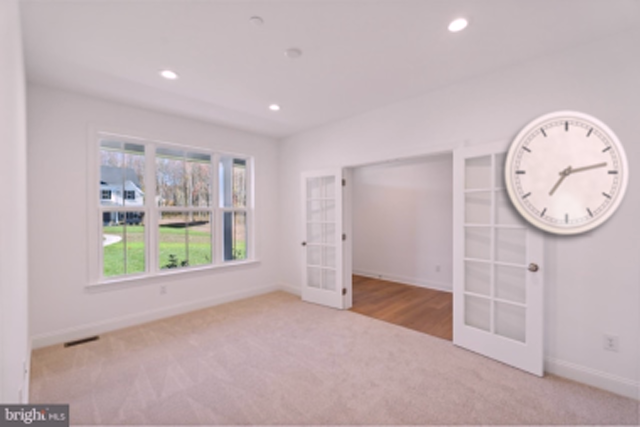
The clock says 7:13
